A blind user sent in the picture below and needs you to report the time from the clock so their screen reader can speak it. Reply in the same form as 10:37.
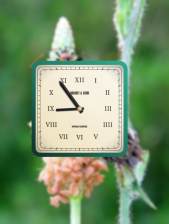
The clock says 8:54
